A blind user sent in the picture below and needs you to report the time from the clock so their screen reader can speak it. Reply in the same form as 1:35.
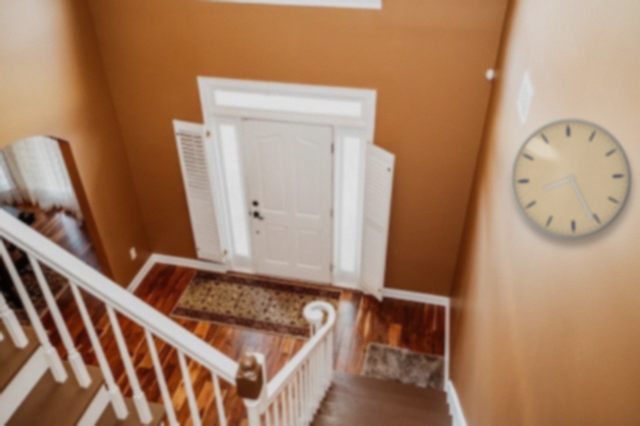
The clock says 8:26
